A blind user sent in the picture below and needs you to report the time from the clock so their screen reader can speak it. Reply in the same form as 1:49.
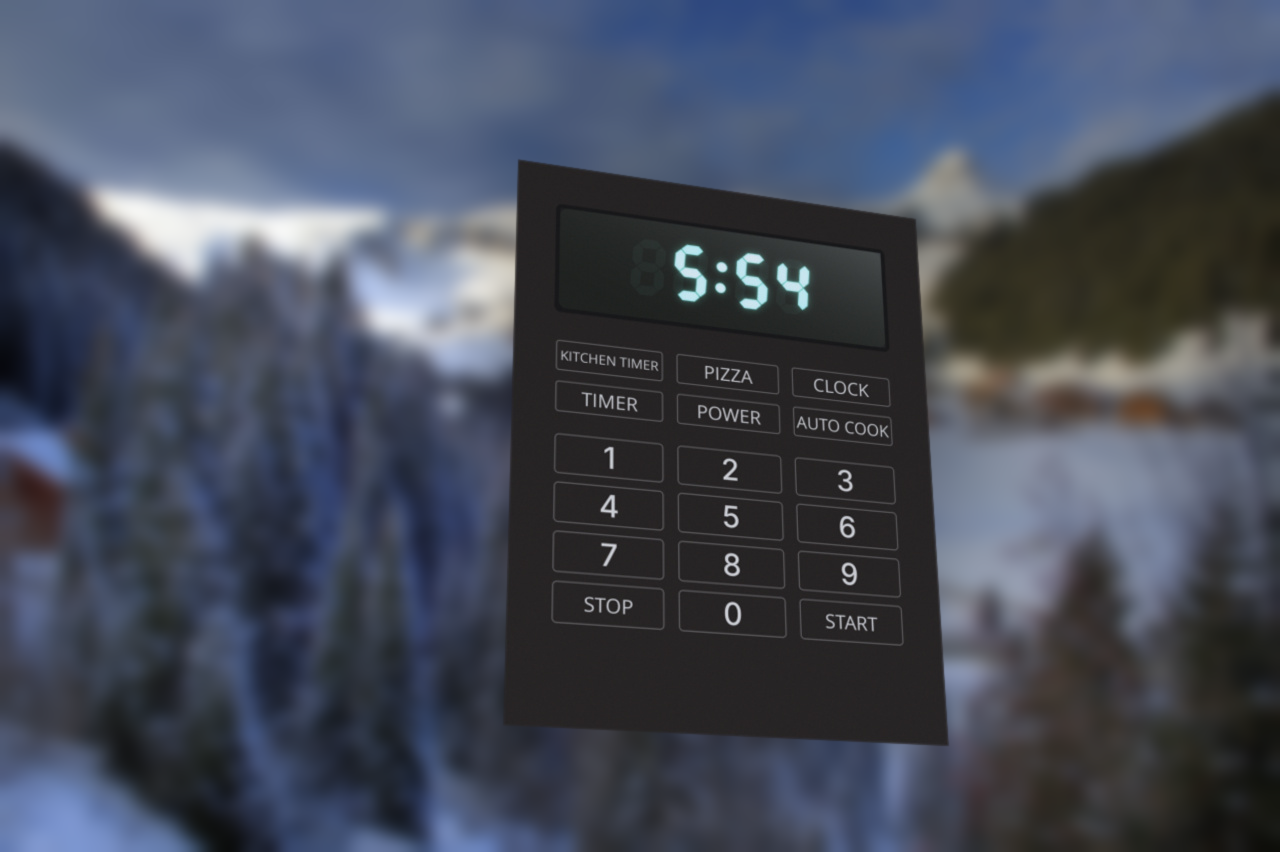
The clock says 5:54
